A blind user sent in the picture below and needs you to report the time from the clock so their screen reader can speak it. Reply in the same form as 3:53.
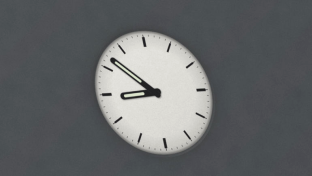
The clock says 8:52
